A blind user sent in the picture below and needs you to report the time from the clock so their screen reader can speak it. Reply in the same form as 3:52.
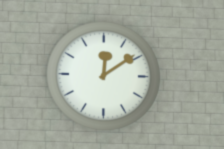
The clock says 12:09
